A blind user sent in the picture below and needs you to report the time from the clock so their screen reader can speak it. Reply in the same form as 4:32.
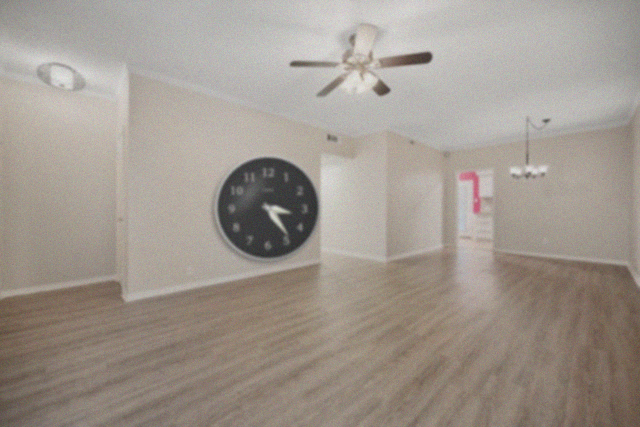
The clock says 3:24
